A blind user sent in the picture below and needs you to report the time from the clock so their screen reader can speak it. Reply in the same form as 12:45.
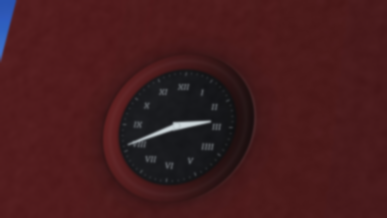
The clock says 2:41
